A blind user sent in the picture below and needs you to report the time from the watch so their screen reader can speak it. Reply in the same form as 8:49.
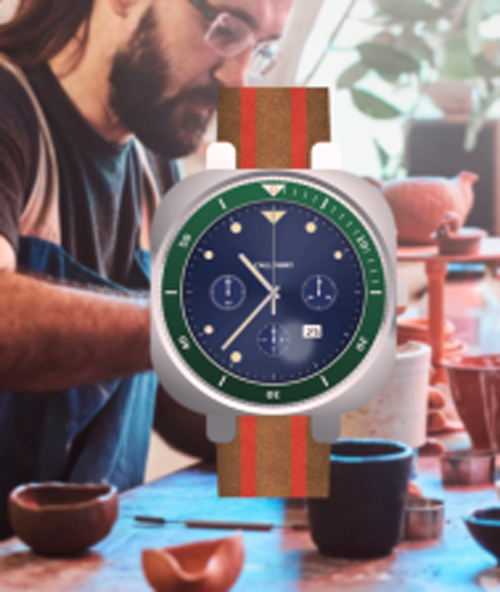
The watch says 10:37
